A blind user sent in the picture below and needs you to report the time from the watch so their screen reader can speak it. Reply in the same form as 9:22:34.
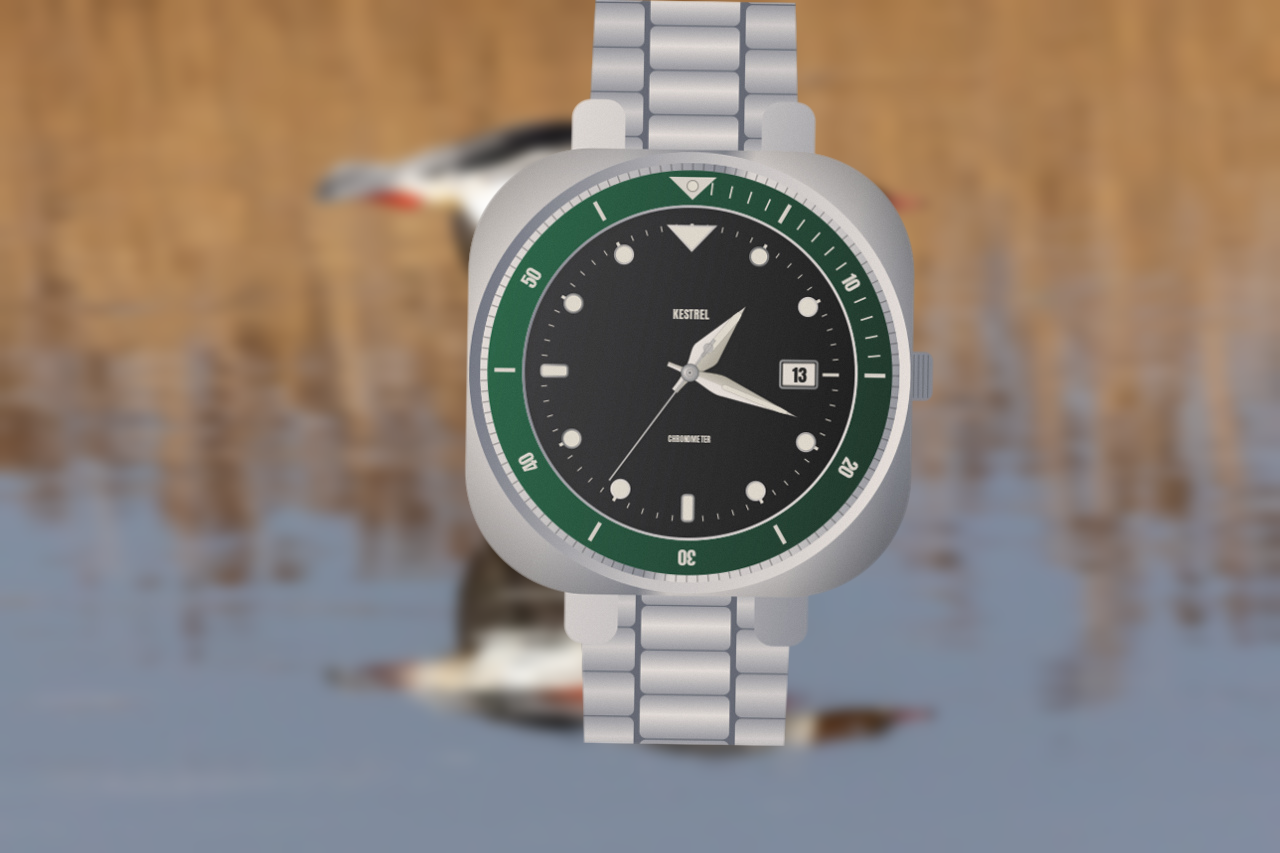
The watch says 1:18:36
